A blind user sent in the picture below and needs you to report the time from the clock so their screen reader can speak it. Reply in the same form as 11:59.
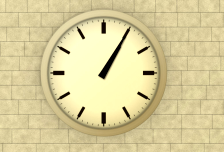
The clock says 1:05
